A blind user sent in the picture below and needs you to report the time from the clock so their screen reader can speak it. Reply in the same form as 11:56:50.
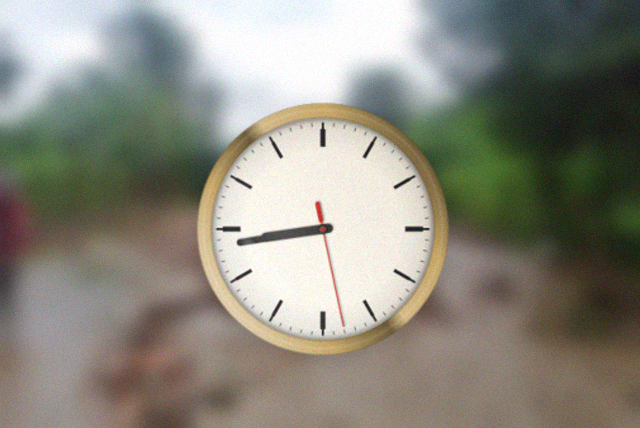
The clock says 8:43:28
